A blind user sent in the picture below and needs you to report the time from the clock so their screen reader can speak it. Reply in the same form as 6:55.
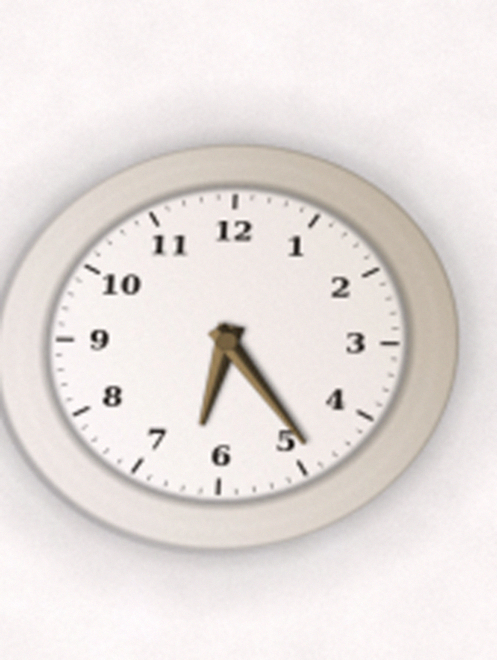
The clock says 6:24
